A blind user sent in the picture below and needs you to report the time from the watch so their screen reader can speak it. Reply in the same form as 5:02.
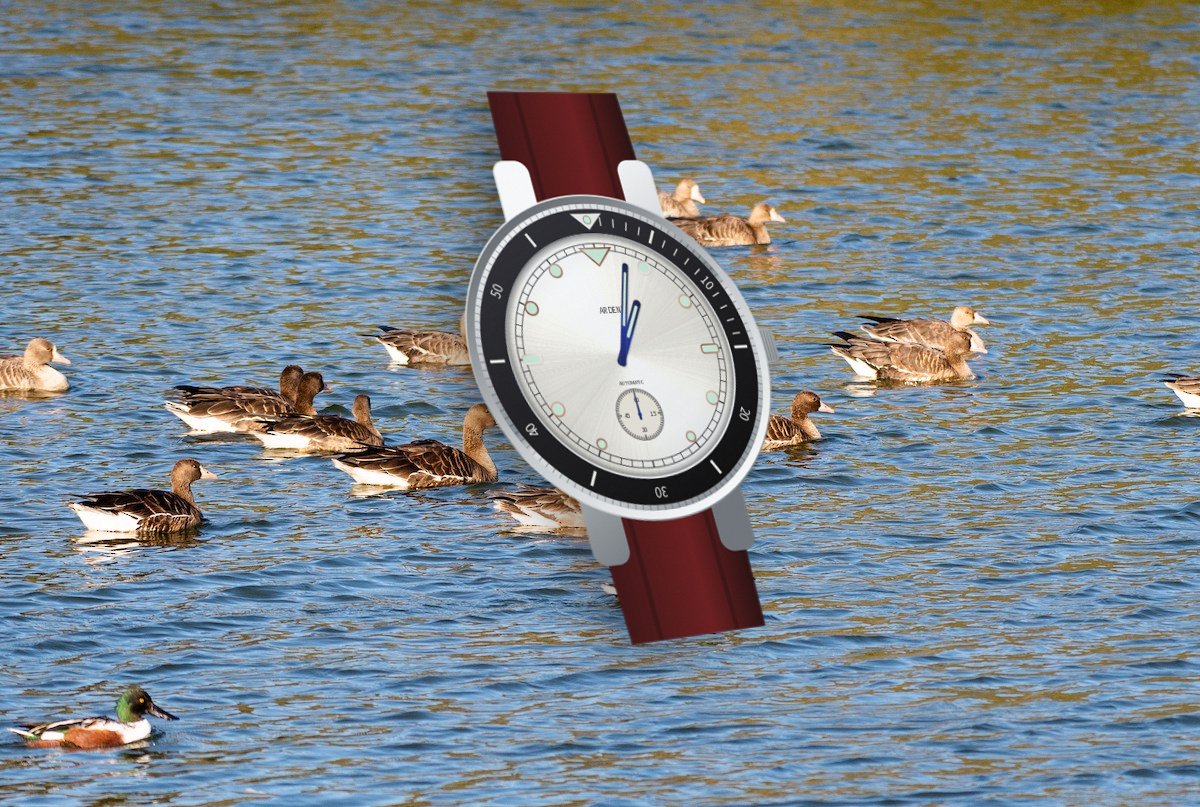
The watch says 1:03
